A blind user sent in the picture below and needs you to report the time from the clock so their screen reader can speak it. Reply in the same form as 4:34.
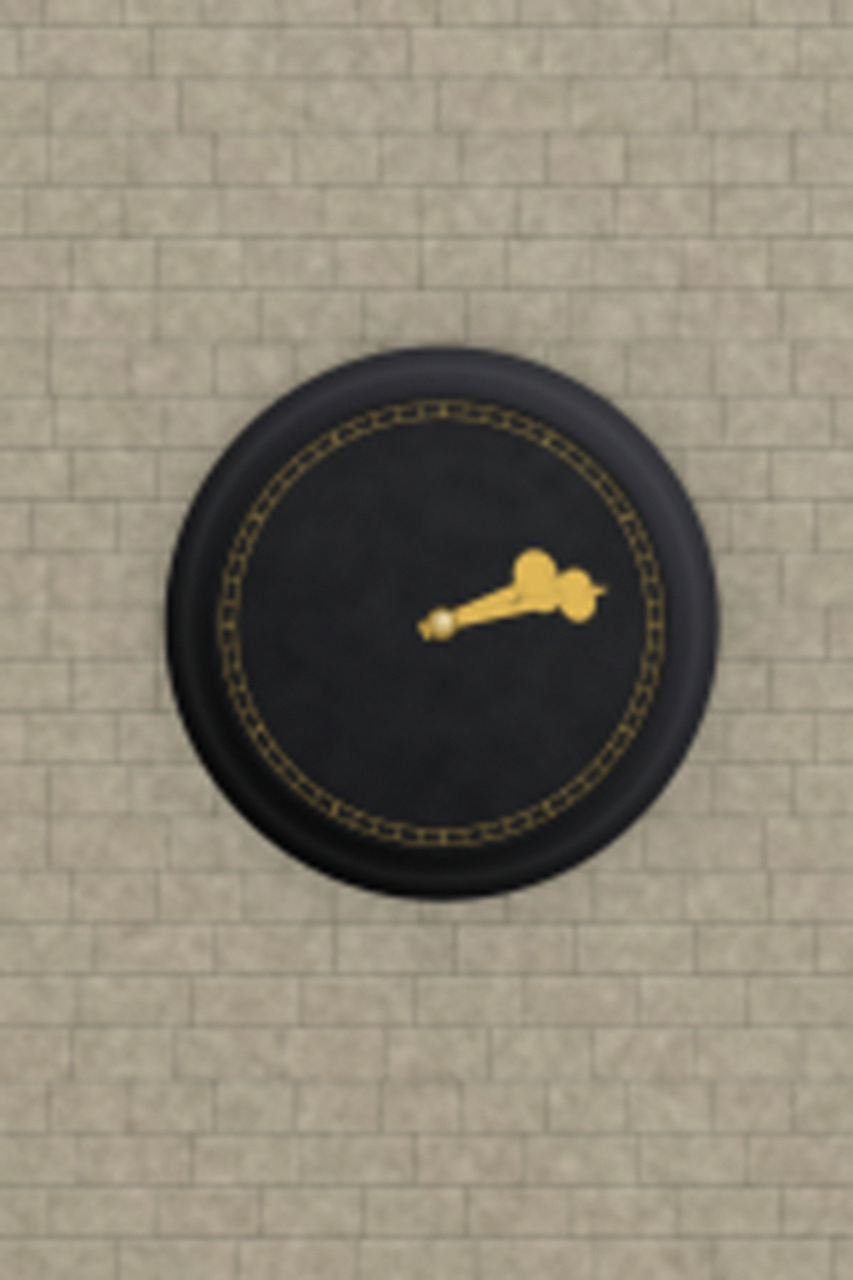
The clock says 2:13
